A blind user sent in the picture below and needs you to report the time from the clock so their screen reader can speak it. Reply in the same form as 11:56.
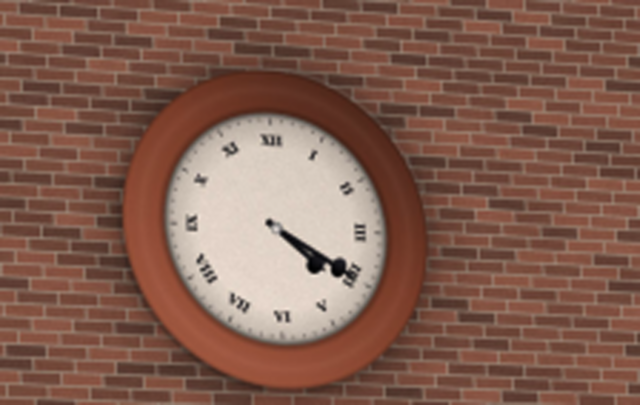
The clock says 4:20
